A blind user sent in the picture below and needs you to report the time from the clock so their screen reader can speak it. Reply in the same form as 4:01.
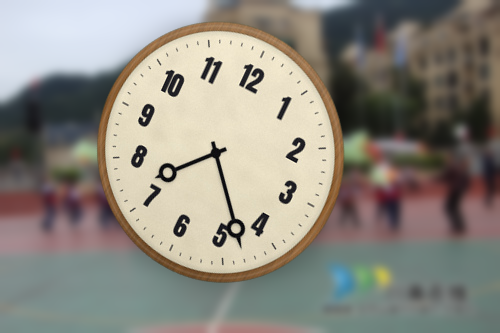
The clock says 7:23
